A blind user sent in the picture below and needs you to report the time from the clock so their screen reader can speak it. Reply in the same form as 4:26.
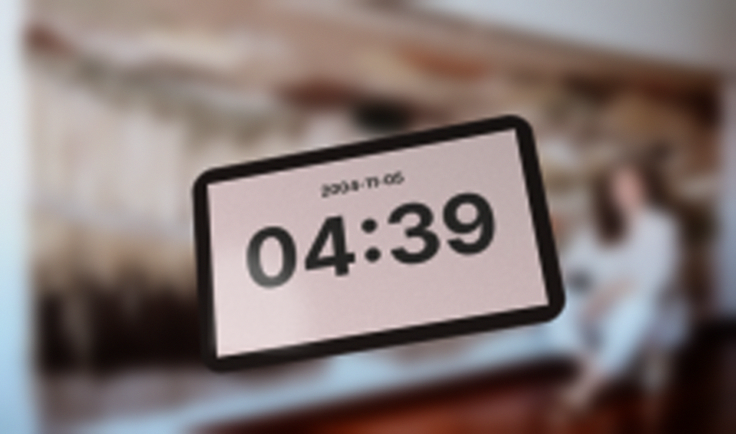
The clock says 4:39
